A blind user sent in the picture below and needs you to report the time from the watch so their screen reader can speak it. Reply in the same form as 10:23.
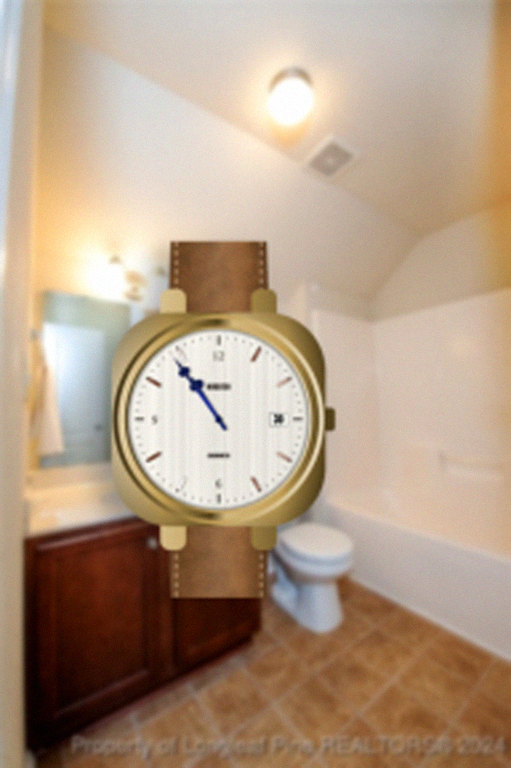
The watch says 10:54
